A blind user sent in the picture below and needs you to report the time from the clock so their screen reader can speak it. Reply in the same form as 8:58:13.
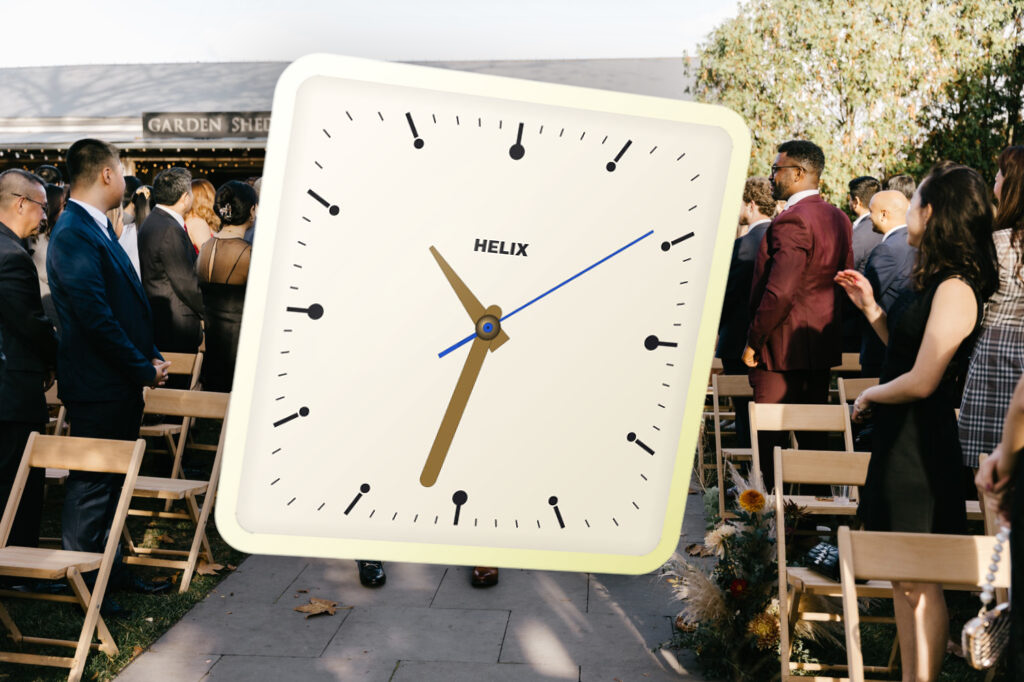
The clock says 10:32:09
